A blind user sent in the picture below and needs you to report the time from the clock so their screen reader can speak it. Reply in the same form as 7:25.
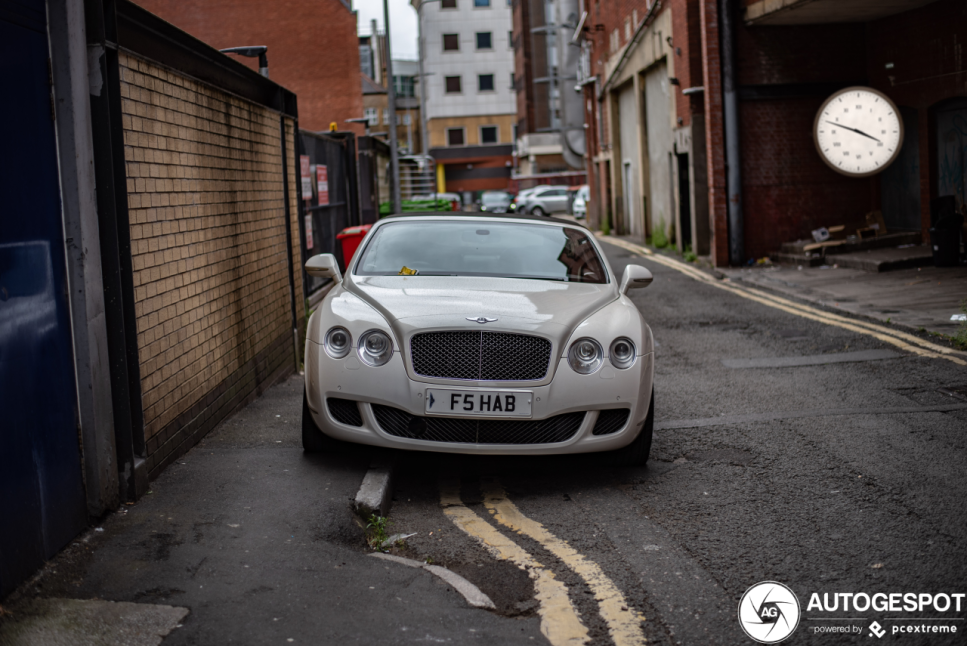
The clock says 3:48
